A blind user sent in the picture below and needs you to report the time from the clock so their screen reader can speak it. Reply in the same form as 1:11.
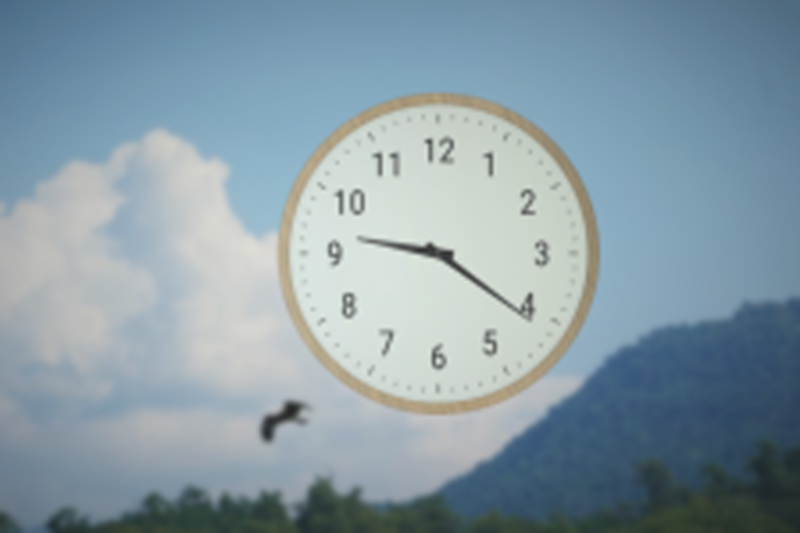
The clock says 9:21
